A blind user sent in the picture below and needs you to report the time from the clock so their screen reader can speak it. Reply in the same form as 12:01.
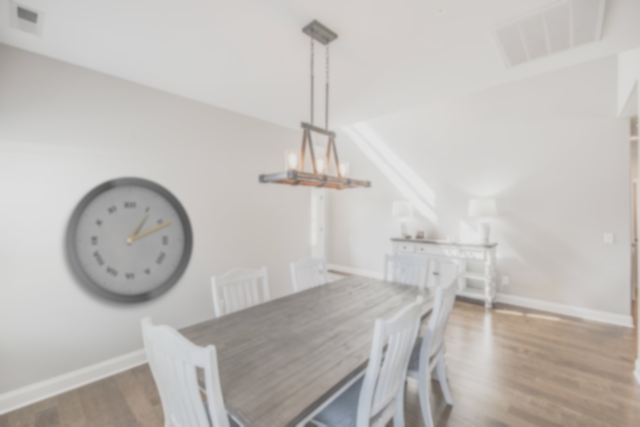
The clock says 1:11
